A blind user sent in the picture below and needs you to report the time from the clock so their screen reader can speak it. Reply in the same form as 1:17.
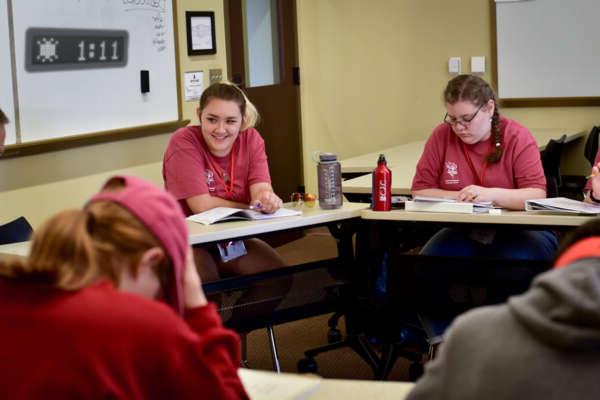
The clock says 1:11
